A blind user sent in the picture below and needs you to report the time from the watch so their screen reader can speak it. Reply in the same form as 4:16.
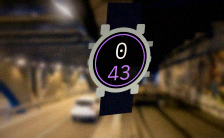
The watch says 0:43
